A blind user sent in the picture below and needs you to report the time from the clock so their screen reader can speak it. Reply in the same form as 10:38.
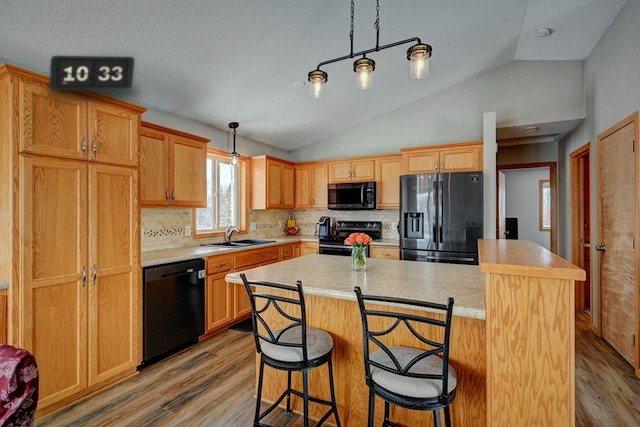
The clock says 10:33
